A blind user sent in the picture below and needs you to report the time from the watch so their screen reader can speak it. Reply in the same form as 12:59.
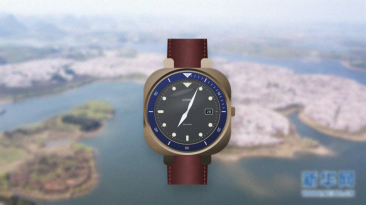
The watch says 7:04
